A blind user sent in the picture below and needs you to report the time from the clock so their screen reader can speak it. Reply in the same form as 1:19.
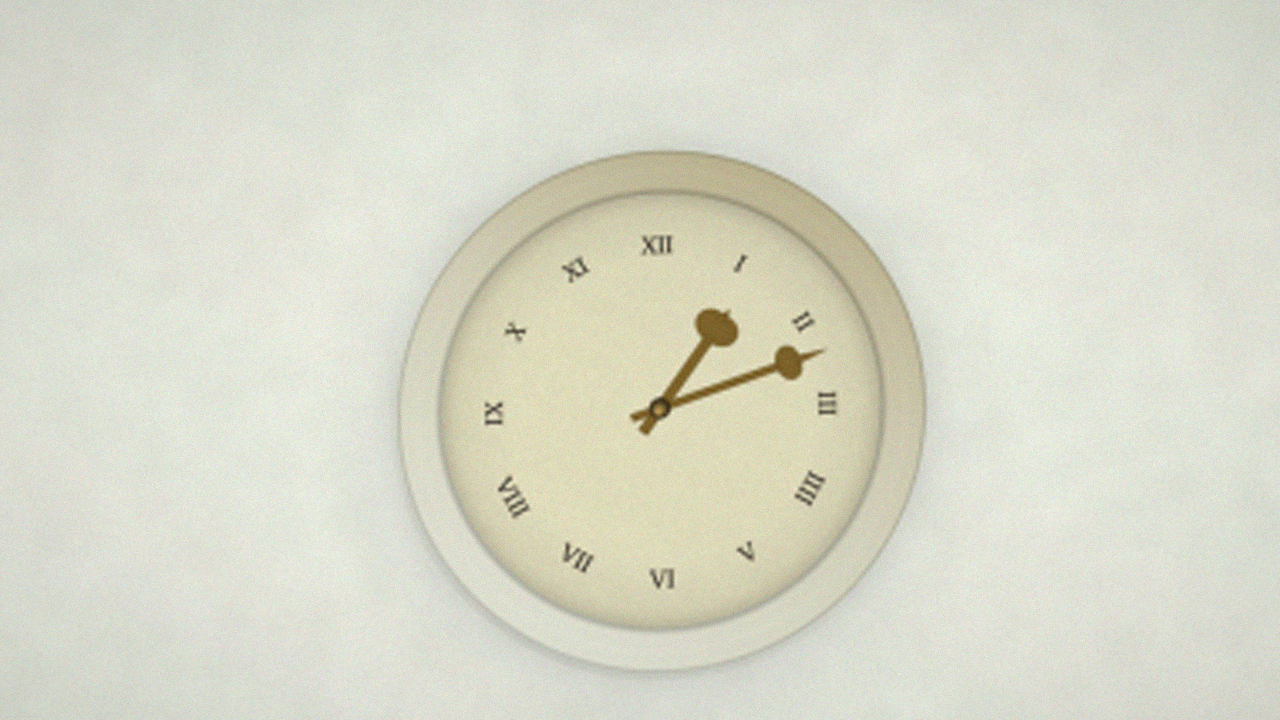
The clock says 1:12
